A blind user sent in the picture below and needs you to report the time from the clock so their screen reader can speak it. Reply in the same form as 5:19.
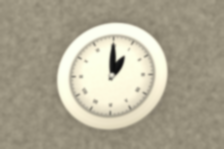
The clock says 1:00
